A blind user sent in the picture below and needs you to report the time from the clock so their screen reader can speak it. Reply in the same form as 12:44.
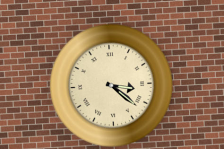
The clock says 3:22
